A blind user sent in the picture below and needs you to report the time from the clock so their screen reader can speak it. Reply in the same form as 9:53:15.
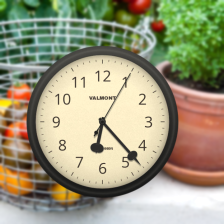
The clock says 6:23:05
